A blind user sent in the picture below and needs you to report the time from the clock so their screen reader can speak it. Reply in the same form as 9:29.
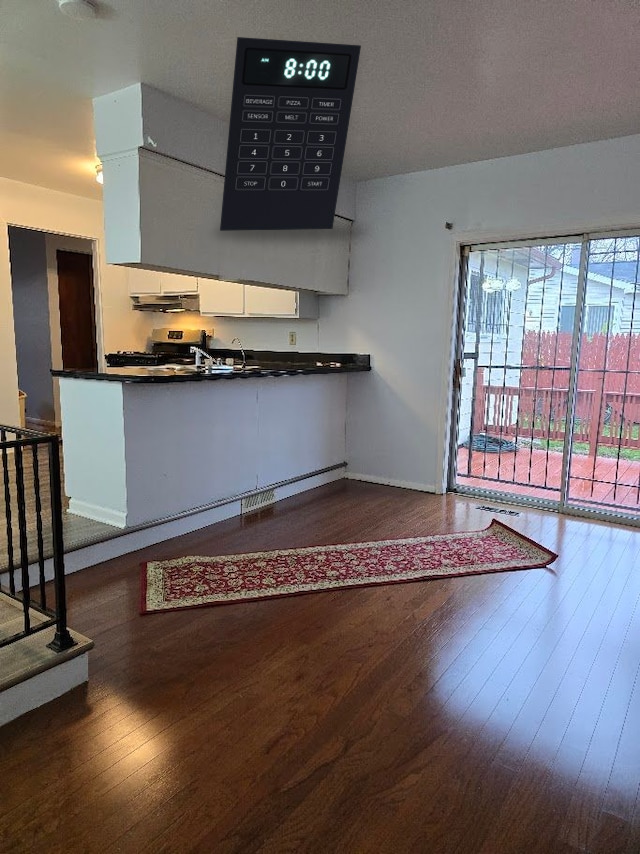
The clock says 8:00
